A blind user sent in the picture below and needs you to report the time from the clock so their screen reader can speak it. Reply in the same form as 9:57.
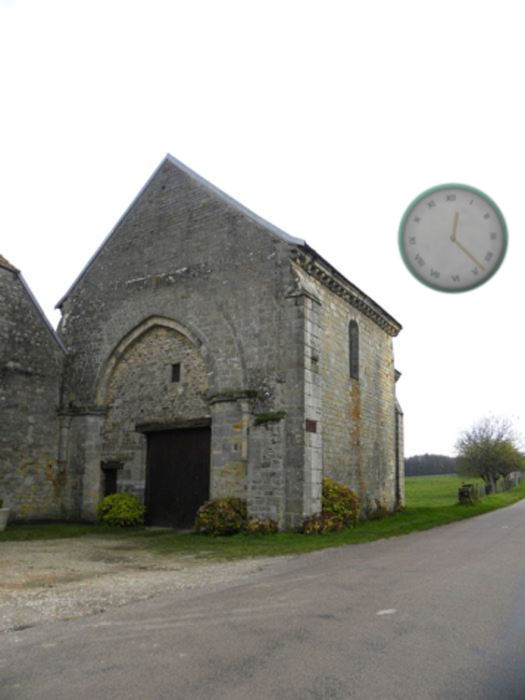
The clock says 12:23
